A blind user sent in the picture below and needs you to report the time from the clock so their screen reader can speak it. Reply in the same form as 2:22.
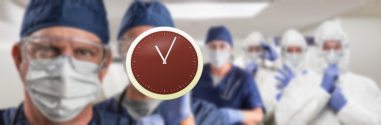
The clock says 11:04
